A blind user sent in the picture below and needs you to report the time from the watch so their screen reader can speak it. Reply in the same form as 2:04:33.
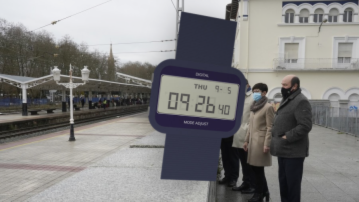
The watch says 9:26:40
